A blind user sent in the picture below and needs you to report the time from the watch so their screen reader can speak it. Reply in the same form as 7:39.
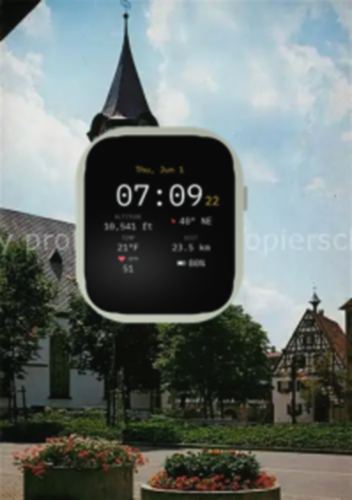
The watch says 7:09
